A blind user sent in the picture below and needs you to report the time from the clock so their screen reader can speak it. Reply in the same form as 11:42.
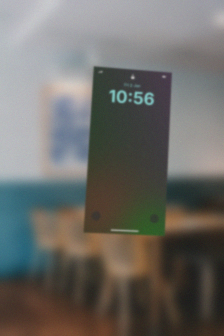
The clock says 10:56
